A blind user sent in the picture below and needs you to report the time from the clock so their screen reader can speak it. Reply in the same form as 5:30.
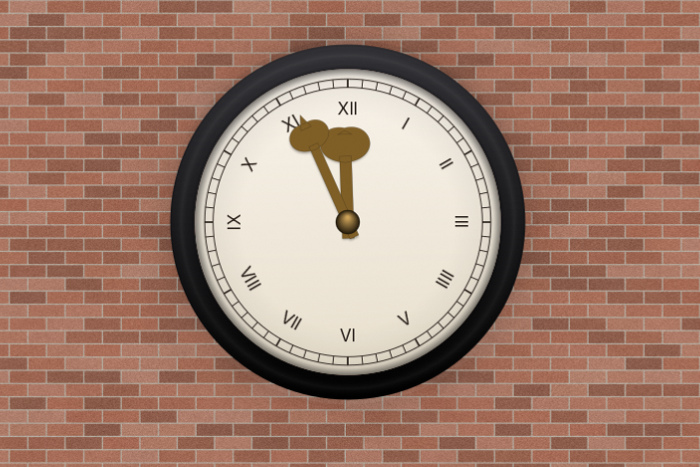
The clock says 11:56
